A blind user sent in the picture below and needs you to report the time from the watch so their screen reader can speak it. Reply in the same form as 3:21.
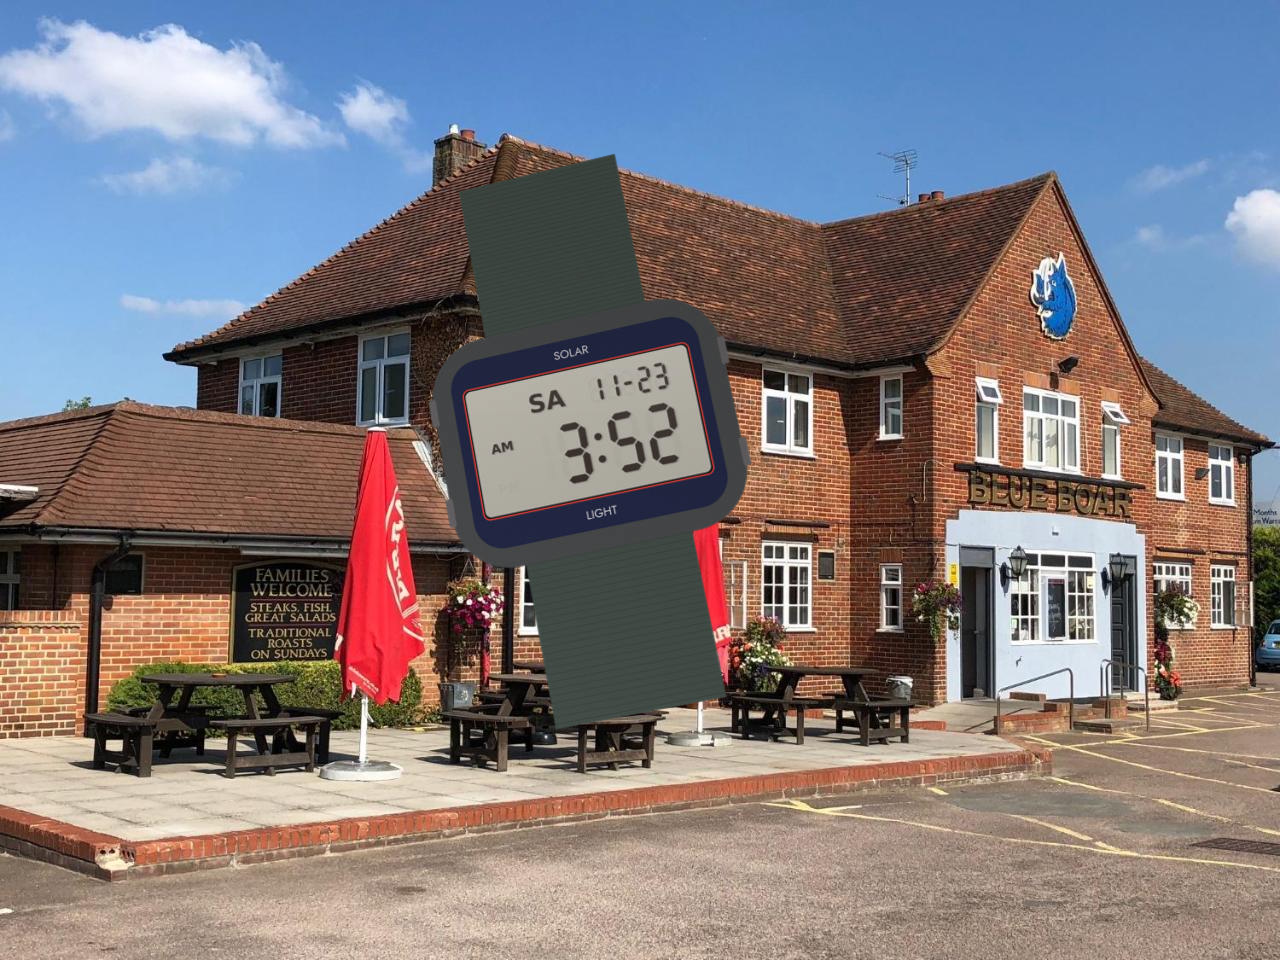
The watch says 3:52
